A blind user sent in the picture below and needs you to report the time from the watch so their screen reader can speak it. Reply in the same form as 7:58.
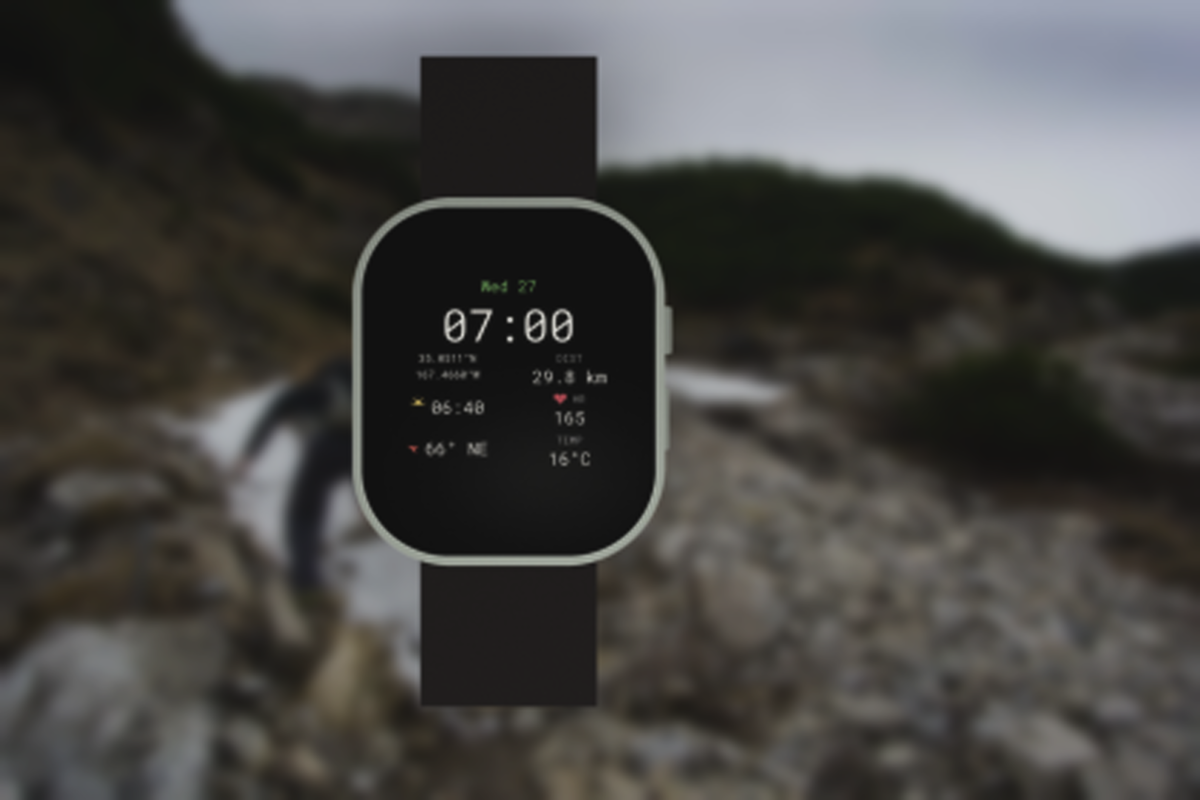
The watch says 7:00
